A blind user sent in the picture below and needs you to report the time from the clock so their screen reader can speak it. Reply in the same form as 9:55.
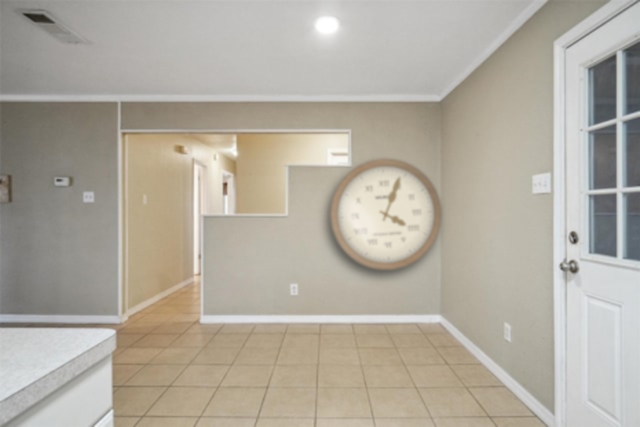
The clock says 4:04
